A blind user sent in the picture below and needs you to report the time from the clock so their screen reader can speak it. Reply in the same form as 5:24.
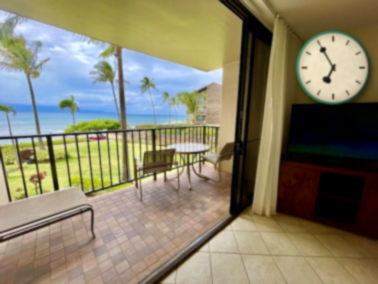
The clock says 6:55
